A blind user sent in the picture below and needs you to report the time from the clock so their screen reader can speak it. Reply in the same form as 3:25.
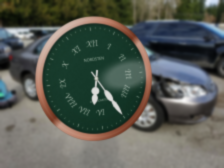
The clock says 6:25
